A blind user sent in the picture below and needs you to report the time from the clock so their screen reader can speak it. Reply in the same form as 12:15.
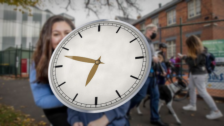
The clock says 6:48
